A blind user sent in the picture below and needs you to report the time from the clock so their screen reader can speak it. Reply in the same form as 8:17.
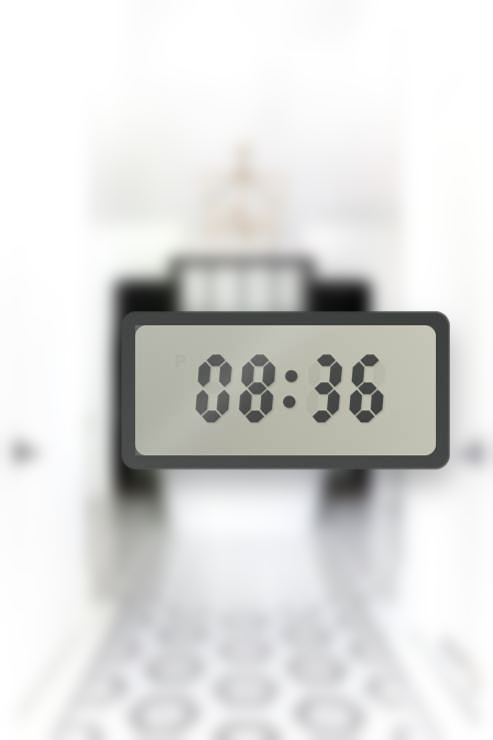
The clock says 8:36
